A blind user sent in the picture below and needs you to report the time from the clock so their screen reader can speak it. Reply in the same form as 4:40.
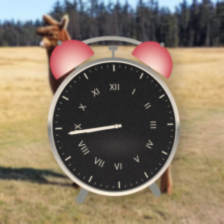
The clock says 8:44
